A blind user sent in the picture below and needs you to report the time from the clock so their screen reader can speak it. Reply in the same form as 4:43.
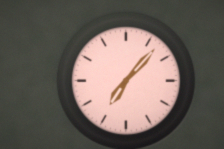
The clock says 7:07
